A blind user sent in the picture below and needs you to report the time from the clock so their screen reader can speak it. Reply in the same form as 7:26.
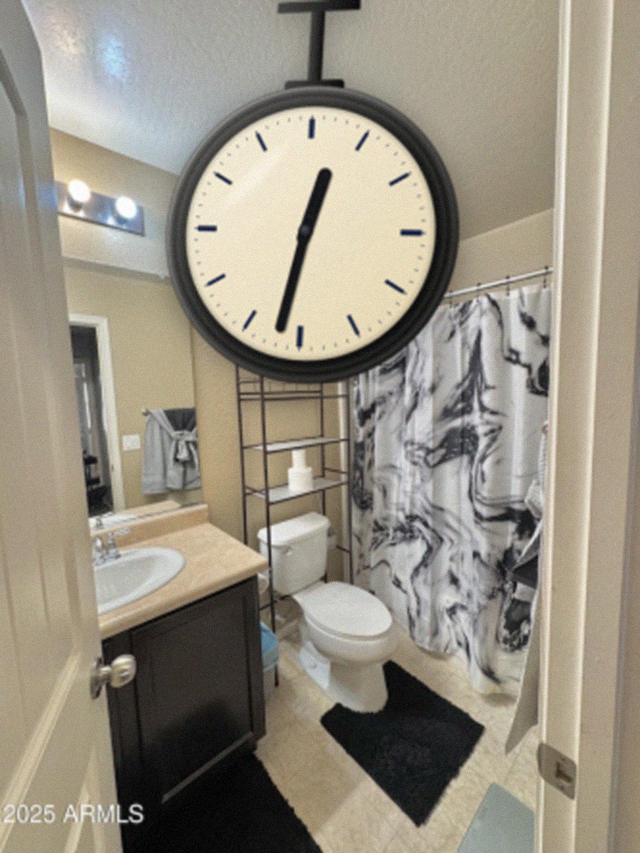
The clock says 12:32
